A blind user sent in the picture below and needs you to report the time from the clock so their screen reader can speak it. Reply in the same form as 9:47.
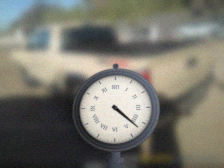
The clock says 4:22
